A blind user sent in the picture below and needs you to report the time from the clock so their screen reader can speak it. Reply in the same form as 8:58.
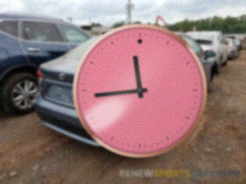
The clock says 11:44
